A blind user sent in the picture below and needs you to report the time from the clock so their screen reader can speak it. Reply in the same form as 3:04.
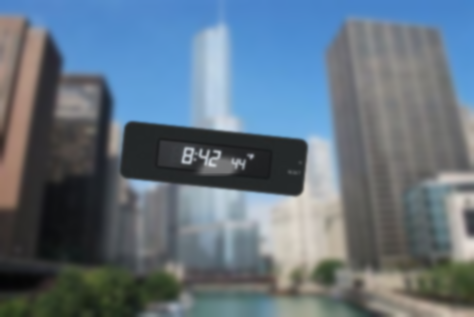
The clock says 8:42
